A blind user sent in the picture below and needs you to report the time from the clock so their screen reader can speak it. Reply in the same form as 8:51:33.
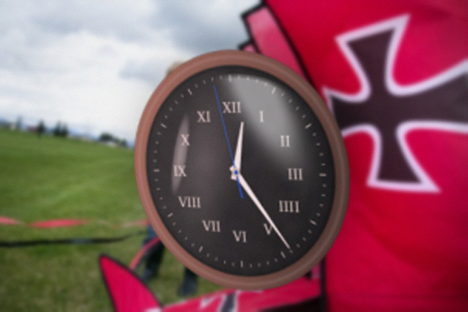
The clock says 12:23:58
